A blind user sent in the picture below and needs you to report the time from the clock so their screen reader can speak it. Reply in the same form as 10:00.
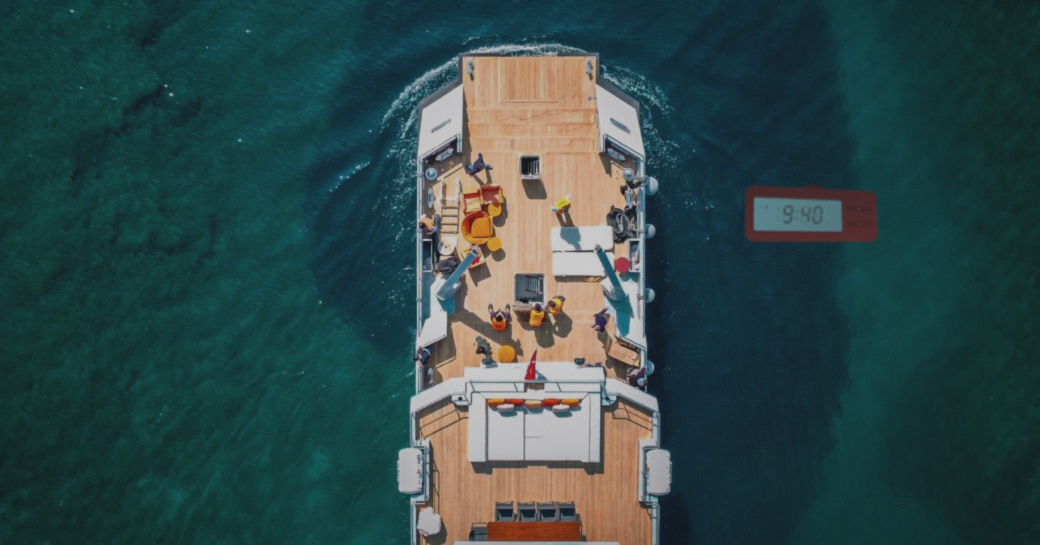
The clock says 9:40
